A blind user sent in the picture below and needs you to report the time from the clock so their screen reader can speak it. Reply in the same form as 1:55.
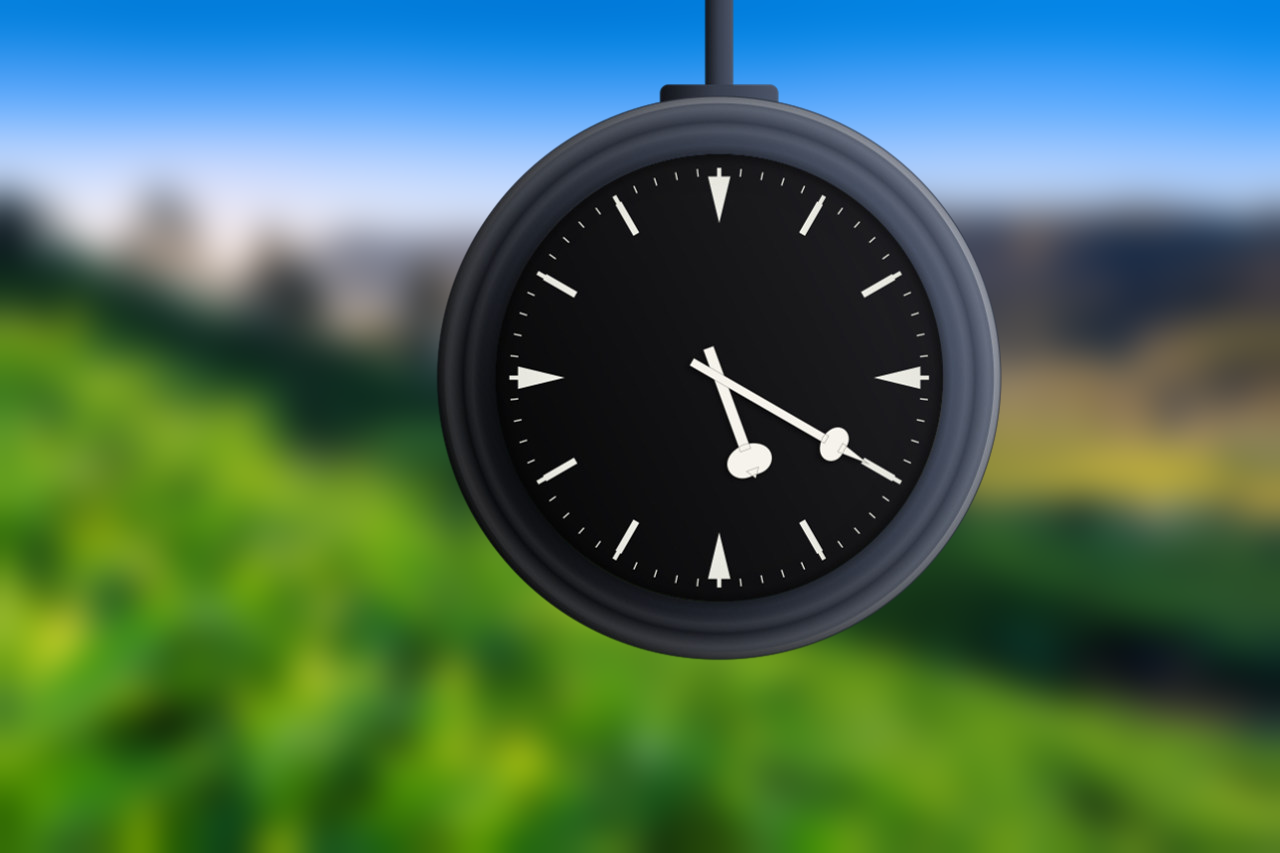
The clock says 5:20
